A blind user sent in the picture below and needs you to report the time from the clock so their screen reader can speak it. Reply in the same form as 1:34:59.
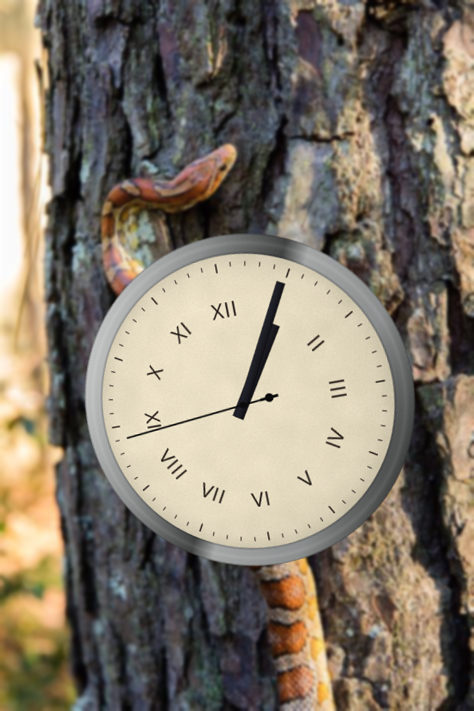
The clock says 1:04:44
